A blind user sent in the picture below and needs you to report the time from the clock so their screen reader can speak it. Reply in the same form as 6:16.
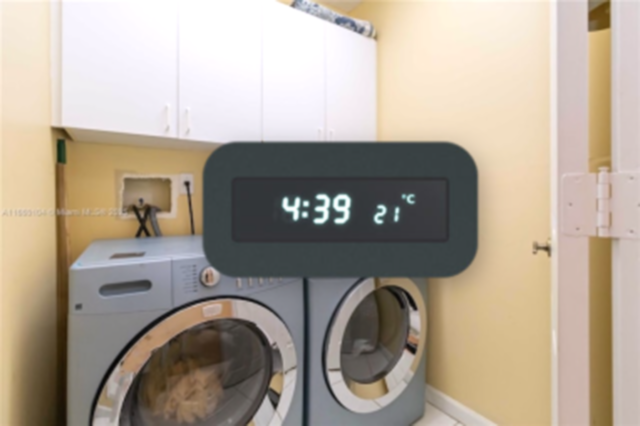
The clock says 4:39
